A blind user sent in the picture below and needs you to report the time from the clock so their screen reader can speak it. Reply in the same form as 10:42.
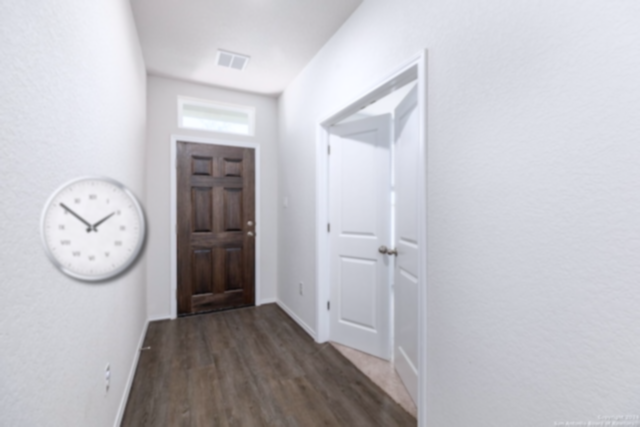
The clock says 1:51
